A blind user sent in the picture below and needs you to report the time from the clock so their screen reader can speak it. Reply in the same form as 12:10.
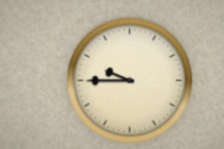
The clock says 9:45
